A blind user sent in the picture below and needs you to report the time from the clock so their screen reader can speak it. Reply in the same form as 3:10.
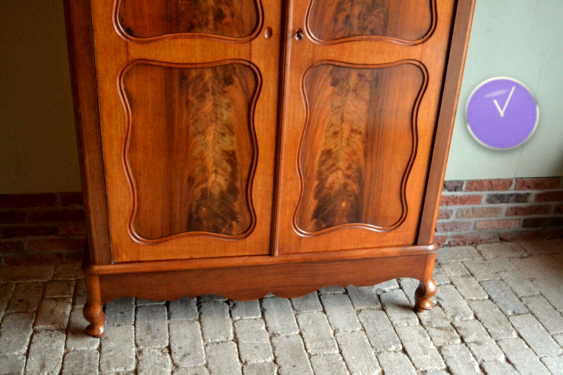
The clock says 11:04
